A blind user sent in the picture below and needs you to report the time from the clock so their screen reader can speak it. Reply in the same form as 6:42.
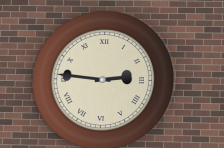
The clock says 2:46
